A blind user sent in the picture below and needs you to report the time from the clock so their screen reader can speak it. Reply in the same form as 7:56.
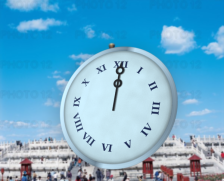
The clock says 12:00
